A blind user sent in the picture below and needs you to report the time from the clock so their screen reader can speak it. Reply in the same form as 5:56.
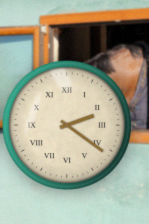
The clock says 2:21
